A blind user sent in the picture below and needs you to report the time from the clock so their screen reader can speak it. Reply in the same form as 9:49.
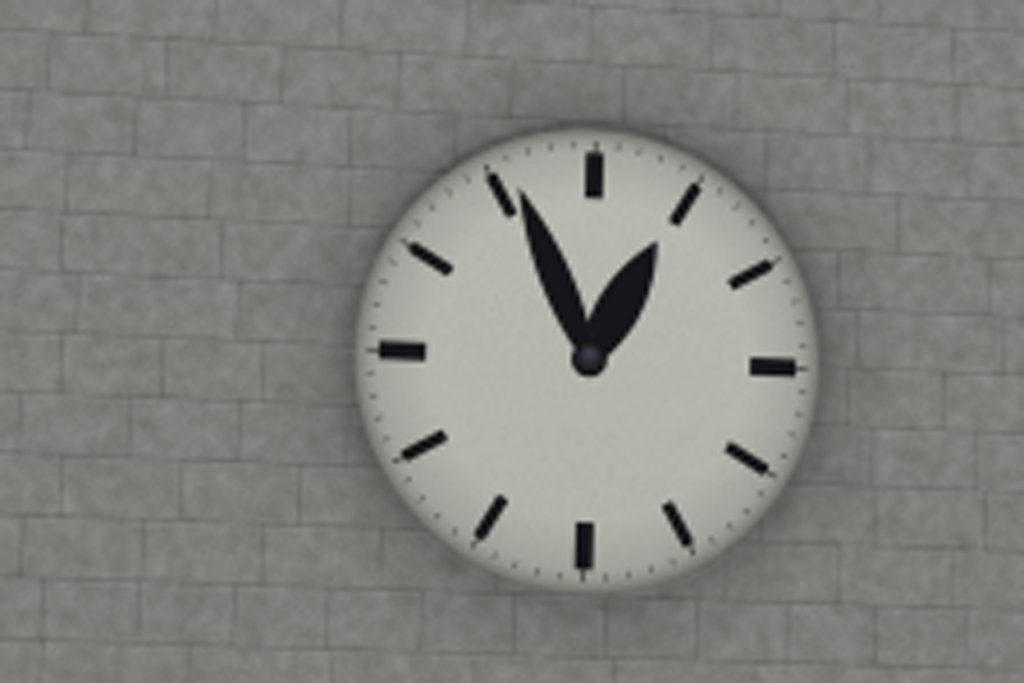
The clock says 12:56
